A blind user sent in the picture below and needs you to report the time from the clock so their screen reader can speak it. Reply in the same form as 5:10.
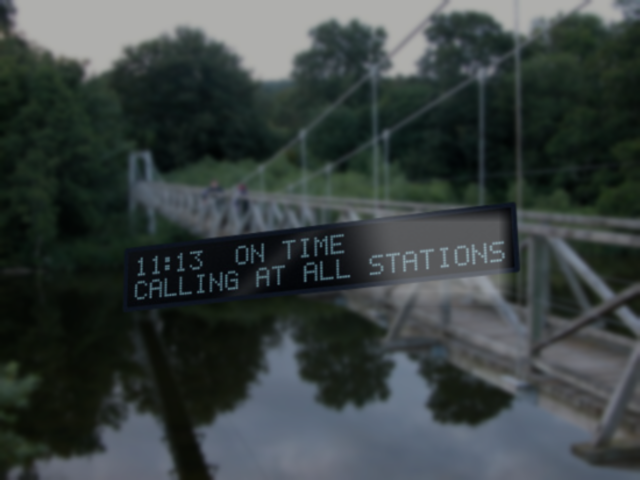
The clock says 11:13
